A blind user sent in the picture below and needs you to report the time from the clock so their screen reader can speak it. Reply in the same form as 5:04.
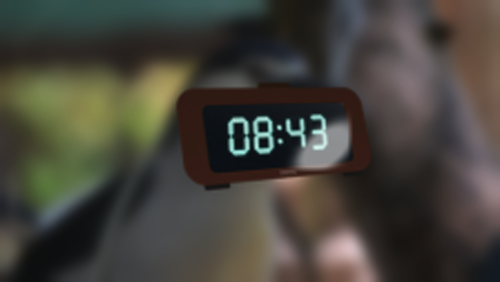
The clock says 8:43
